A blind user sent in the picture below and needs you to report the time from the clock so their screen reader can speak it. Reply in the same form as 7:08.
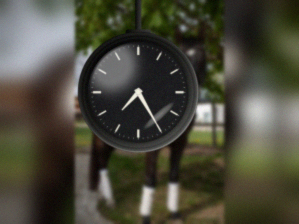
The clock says 7:25
